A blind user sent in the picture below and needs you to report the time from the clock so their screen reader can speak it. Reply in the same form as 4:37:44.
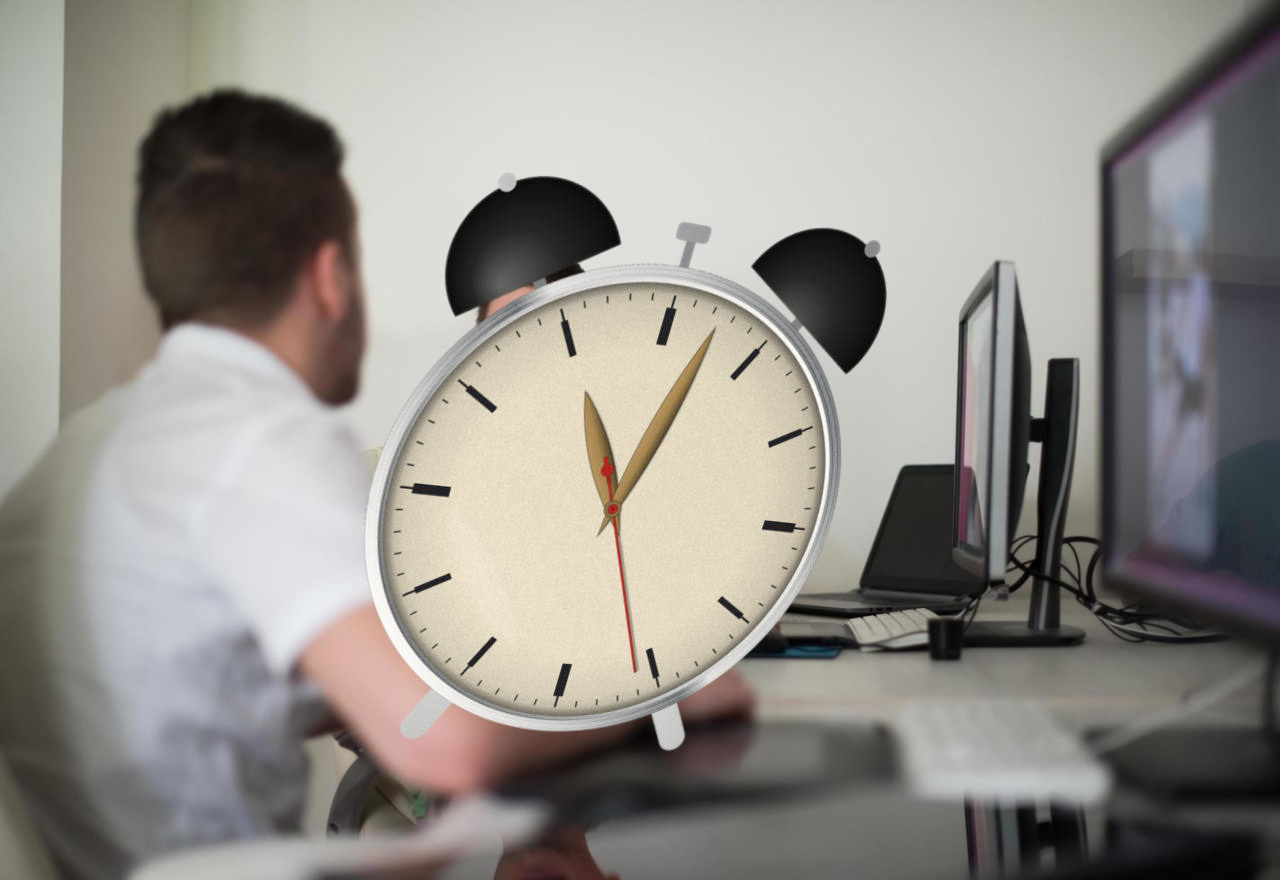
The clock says 11:02:26
